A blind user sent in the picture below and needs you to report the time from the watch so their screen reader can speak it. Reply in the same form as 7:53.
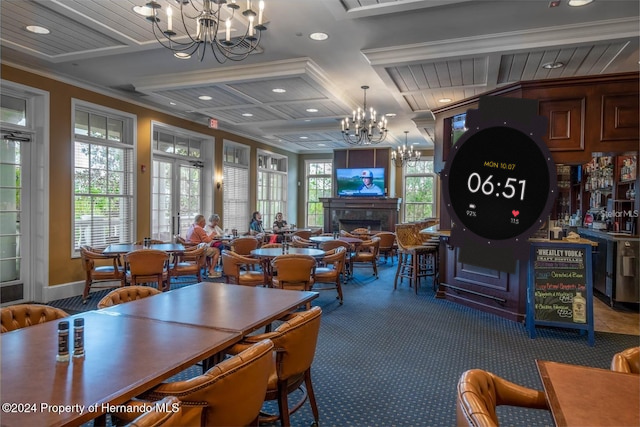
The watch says 6:51
